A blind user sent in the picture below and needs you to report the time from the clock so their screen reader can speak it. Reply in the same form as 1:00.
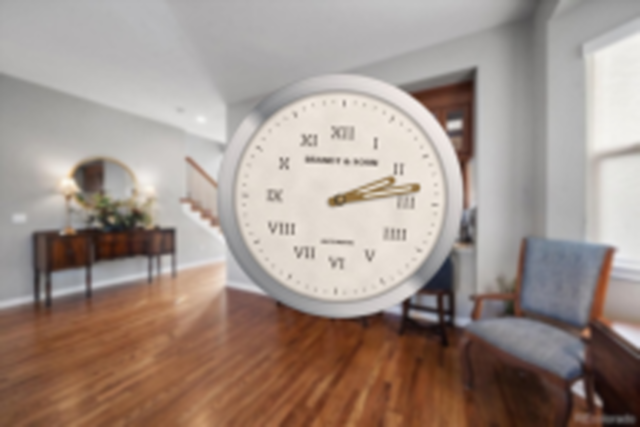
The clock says 2:13
